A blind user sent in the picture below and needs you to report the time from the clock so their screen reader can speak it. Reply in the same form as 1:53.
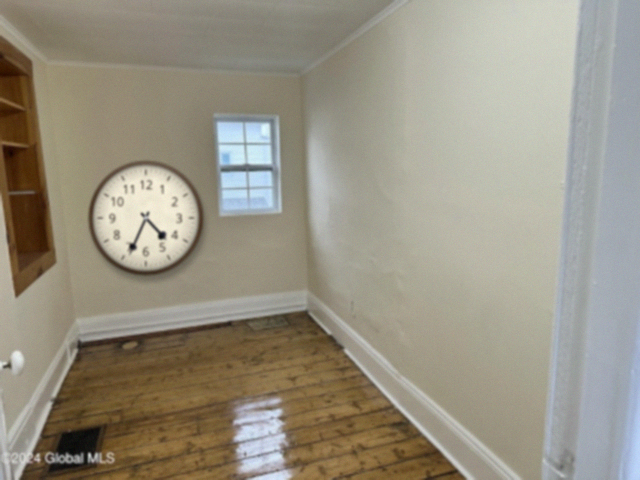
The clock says 4:34
